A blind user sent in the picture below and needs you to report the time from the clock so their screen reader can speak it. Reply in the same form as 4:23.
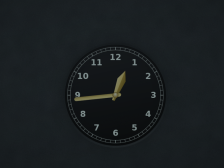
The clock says 12:44
